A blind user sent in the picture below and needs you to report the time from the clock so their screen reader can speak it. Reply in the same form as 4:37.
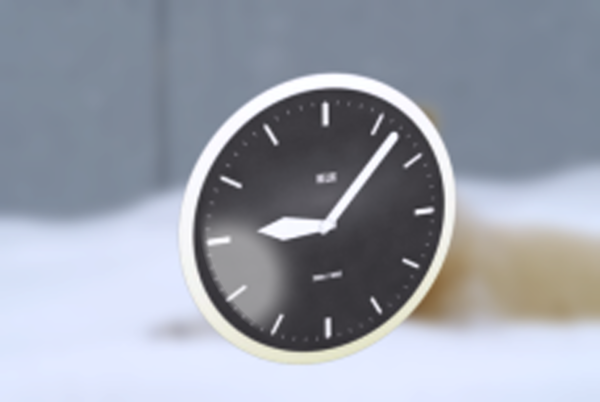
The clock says 9:07
